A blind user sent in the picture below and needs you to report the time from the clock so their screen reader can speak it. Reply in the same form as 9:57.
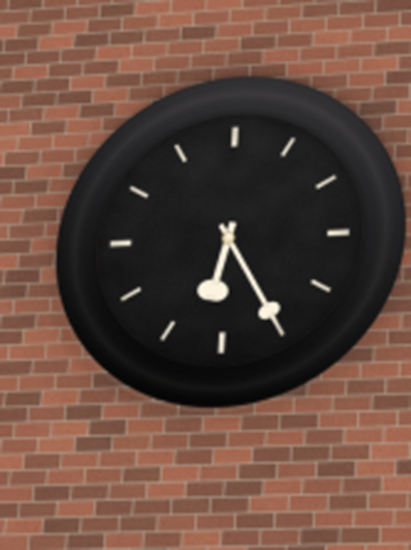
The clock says 6:25
